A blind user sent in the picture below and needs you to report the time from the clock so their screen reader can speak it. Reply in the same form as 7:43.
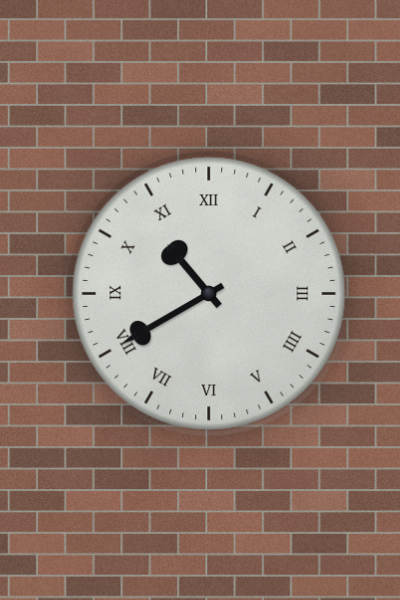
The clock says 10:40
